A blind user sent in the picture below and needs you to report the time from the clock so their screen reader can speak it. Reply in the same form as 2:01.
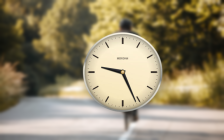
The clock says 9:26
